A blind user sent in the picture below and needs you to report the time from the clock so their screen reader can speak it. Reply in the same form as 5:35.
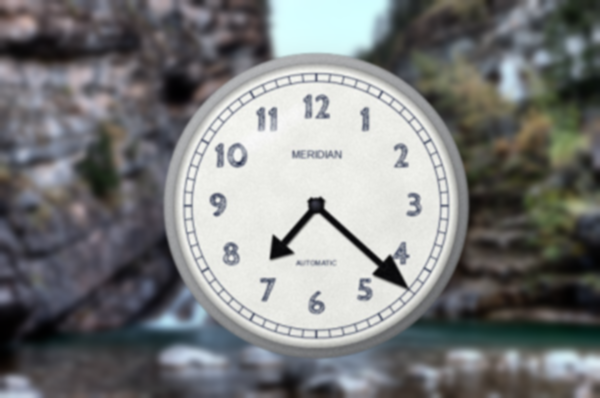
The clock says 7:22
